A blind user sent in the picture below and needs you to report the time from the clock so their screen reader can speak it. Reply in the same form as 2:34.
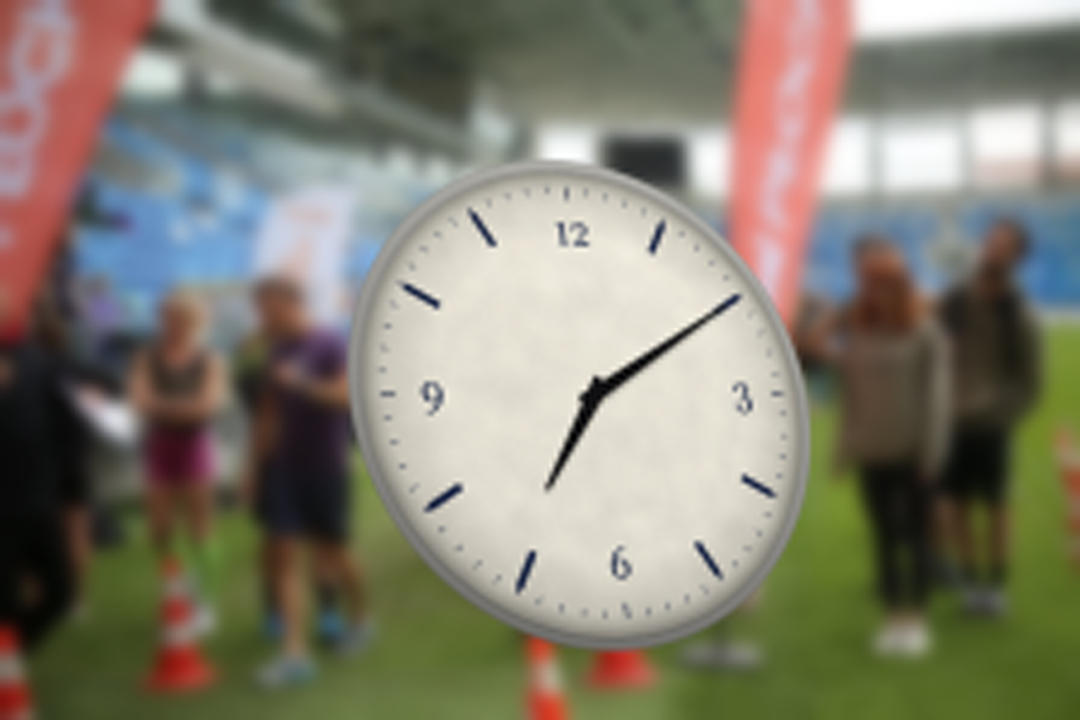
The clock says 7:10
